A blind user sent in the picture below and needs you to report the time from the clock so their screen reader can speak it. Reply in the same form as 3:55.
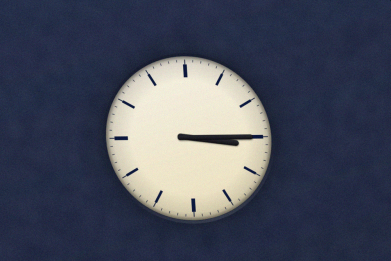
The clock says 3:15
